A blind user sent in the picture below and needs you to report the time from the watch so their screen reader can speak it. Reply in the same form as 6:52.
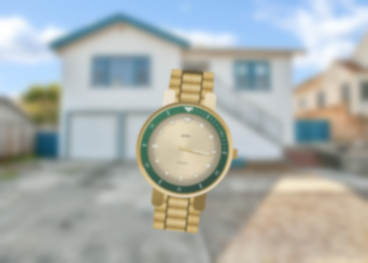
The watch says 3:16
